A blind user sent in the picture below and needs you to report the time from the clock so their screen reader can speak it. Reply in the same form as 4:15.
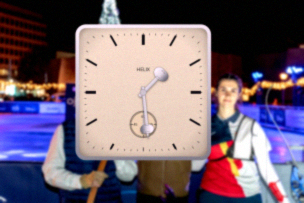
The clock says 1:29
